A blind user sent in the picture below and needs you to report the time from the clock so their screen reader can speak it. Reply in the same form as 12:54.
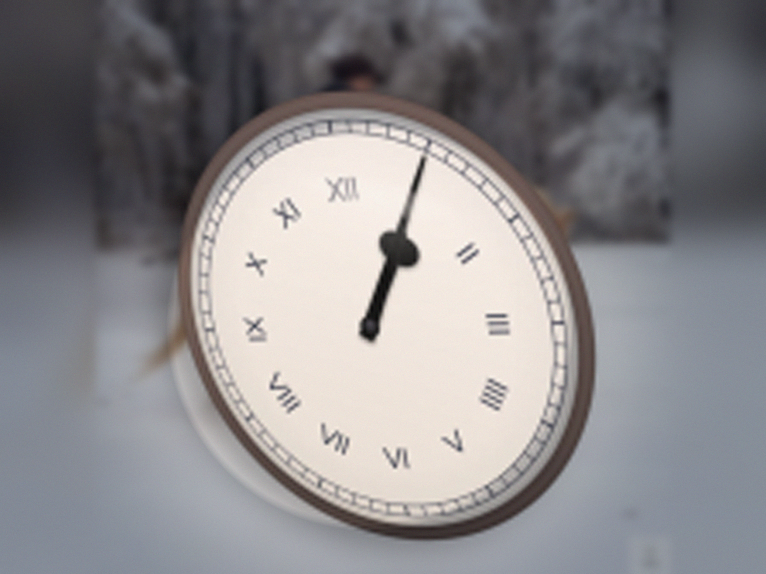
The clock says 1:05
